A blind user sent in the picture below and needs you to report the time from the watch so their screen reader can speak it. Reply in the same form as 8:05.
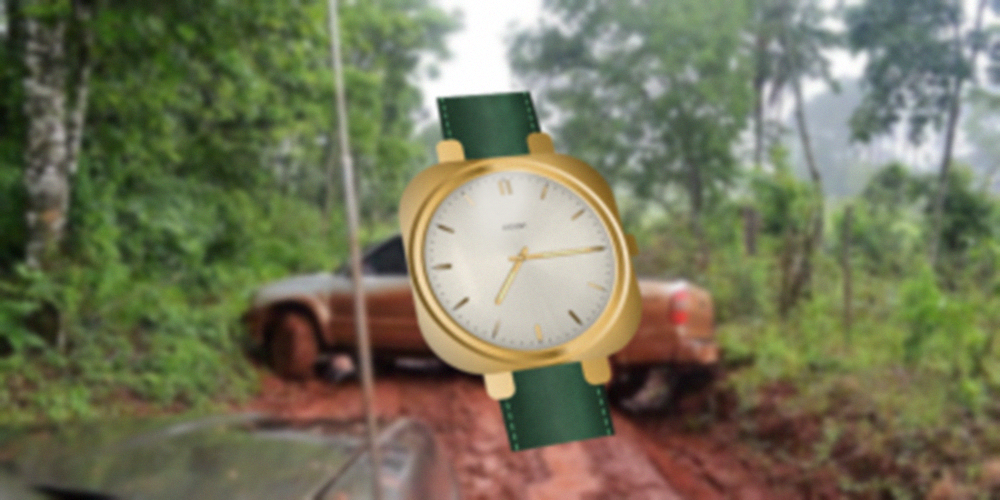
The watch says 7:15
